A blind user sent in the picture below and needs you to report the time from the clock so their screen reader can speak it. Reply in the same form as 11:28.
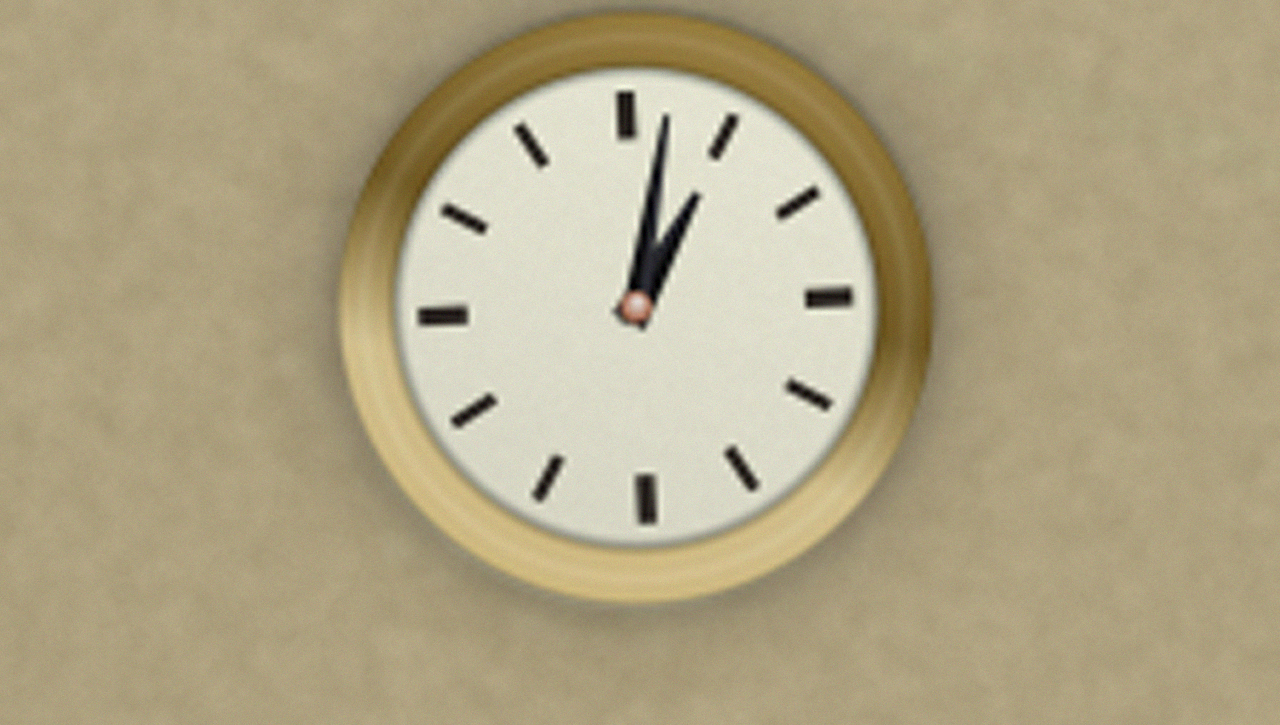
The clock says 1:02
